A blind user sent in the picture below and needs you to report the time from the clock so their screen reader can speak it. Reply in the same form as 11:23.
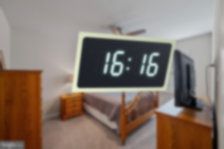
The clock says 16:16
